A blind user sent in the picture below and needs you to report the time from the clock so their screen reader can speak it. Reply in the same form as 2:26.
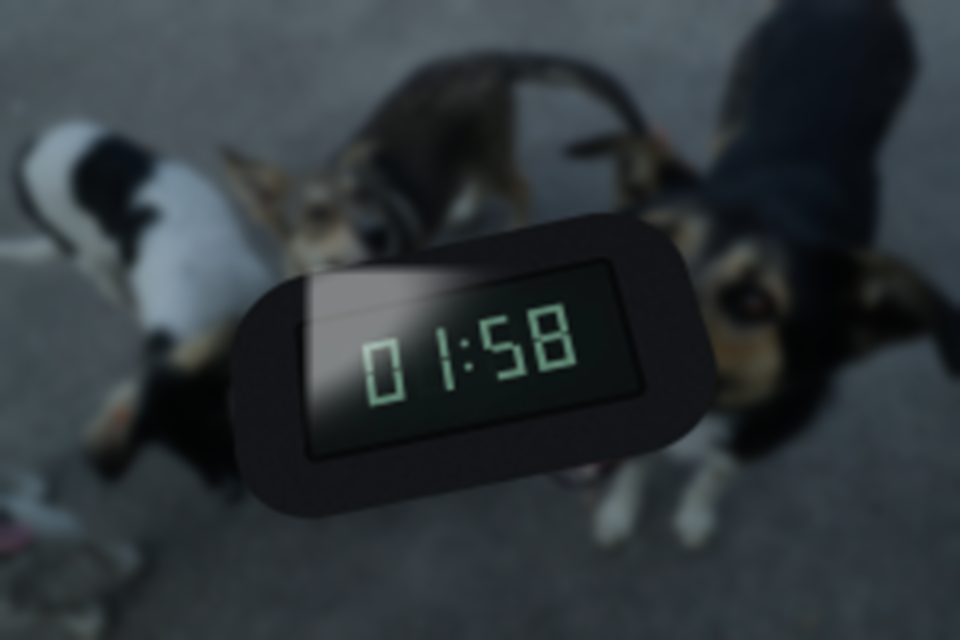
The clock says 1:58
